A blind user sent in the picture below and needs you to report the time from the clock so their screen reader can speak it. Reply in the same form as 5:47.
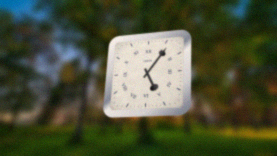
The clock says 5:06
